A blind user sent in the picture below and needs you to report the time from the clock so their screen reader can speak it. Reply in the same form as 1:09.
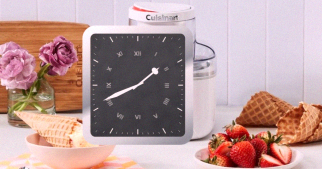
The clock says 1:41
